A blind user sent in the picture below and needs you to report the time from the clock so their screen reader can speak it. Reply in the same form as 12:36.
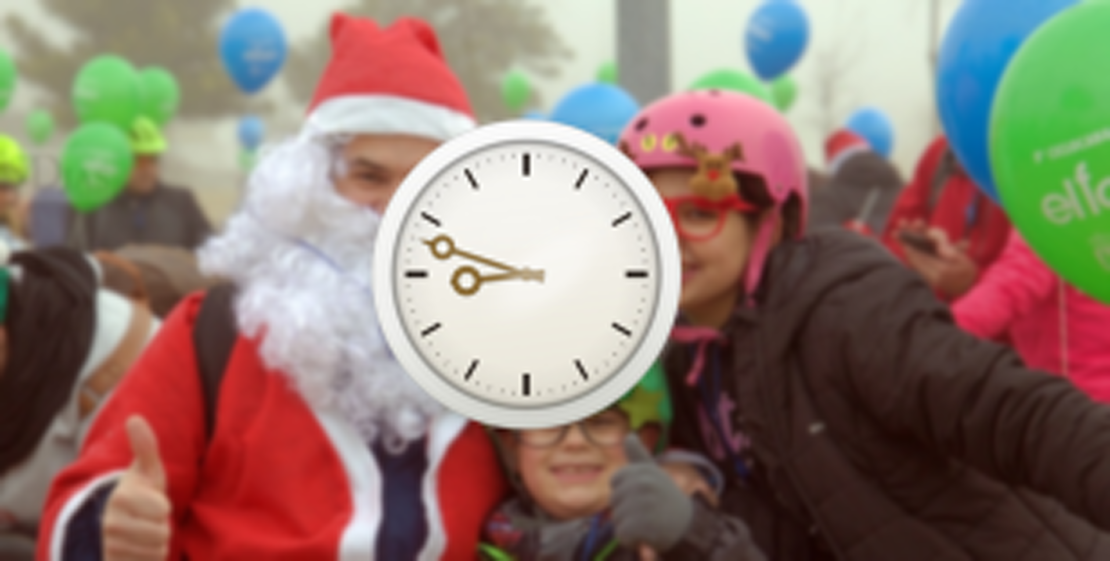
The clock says 8:48
